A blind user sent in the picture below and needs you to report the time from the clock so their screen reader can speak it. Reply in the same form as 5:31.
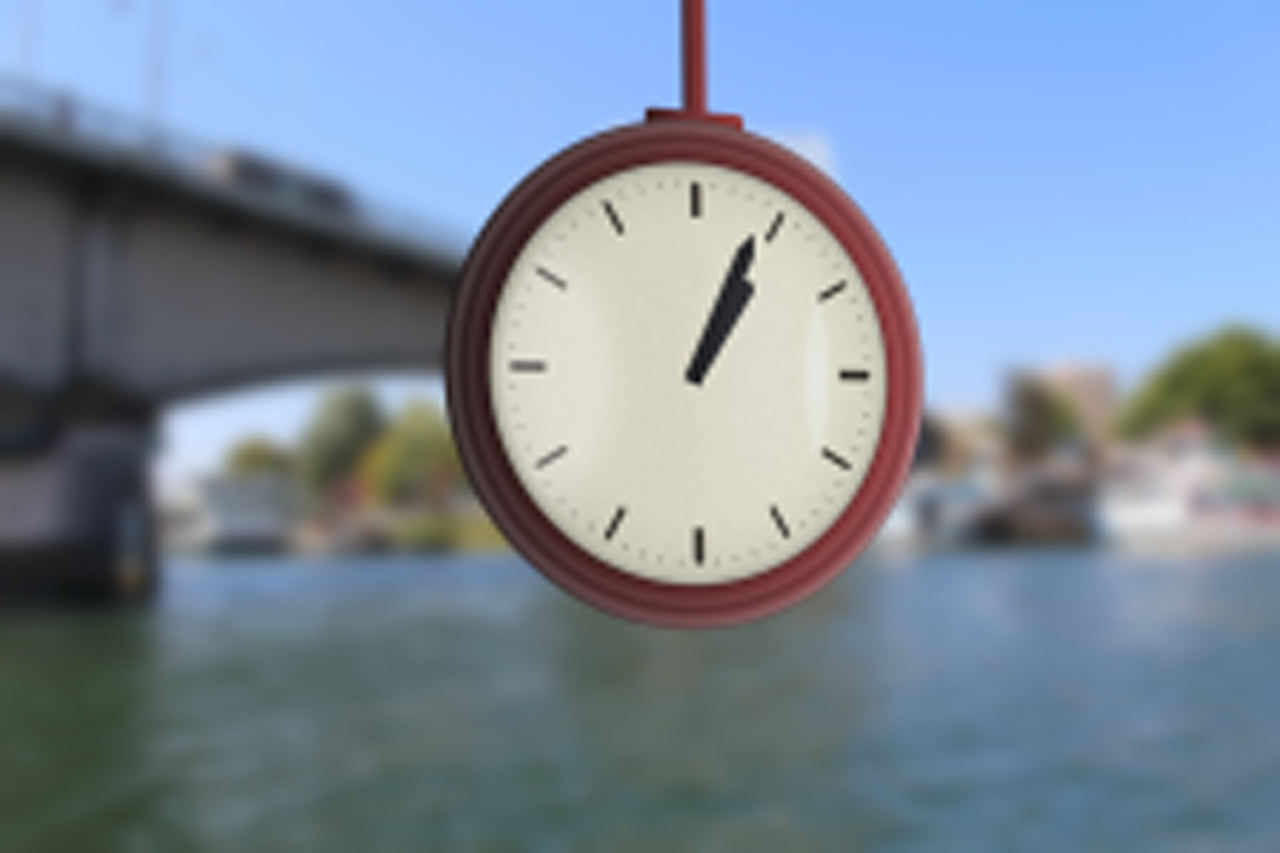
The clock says 1:04
